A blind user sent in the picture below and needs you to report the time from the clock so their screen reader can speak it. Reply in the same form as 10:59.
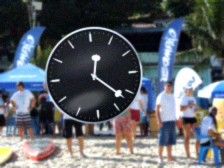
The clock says 12:22
